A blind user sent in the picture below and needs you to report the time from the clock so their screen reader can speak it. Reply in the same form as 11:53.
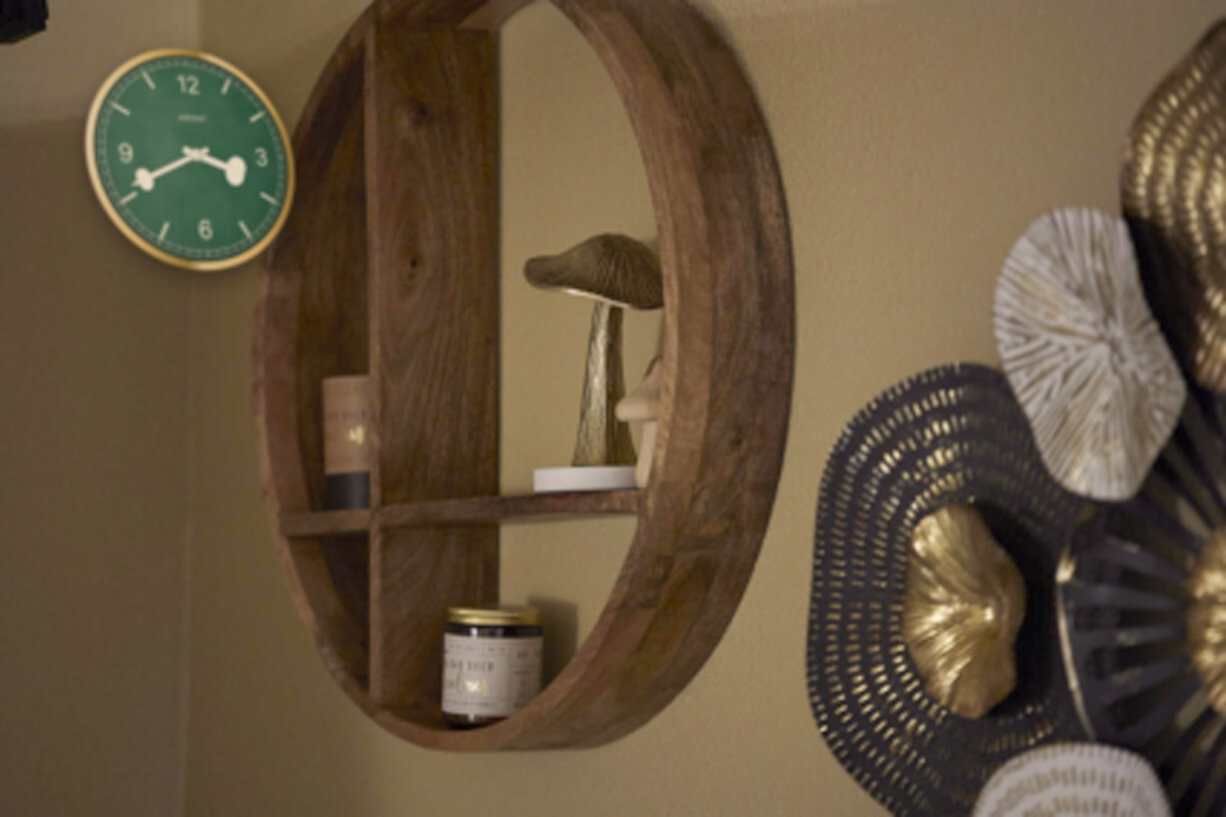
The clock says 3:41
